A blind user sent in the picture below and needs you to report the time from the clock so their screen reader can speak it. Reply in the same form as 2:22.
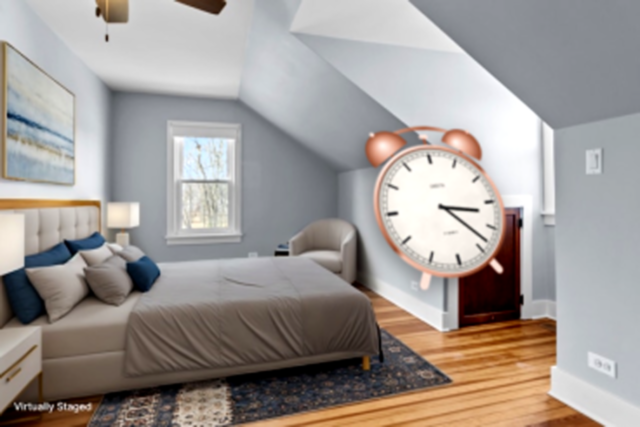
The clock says 3:23
